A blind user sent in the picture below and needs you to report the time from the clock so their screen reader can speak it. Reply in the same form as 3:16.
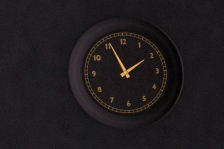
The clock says 1:56
